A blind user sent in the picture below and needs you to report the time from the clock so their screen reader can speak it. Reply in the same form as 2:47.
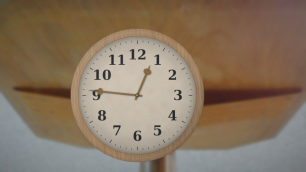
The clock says 12:46
